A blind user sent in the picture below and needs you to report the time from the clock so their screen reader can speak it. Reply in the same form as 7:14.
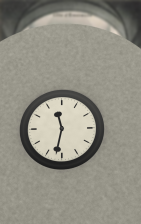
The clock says 11:32
